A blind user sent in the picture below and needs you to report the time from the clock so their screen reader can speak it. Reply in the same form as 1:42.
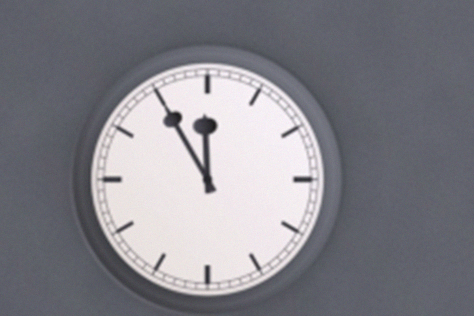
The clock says 11:55
